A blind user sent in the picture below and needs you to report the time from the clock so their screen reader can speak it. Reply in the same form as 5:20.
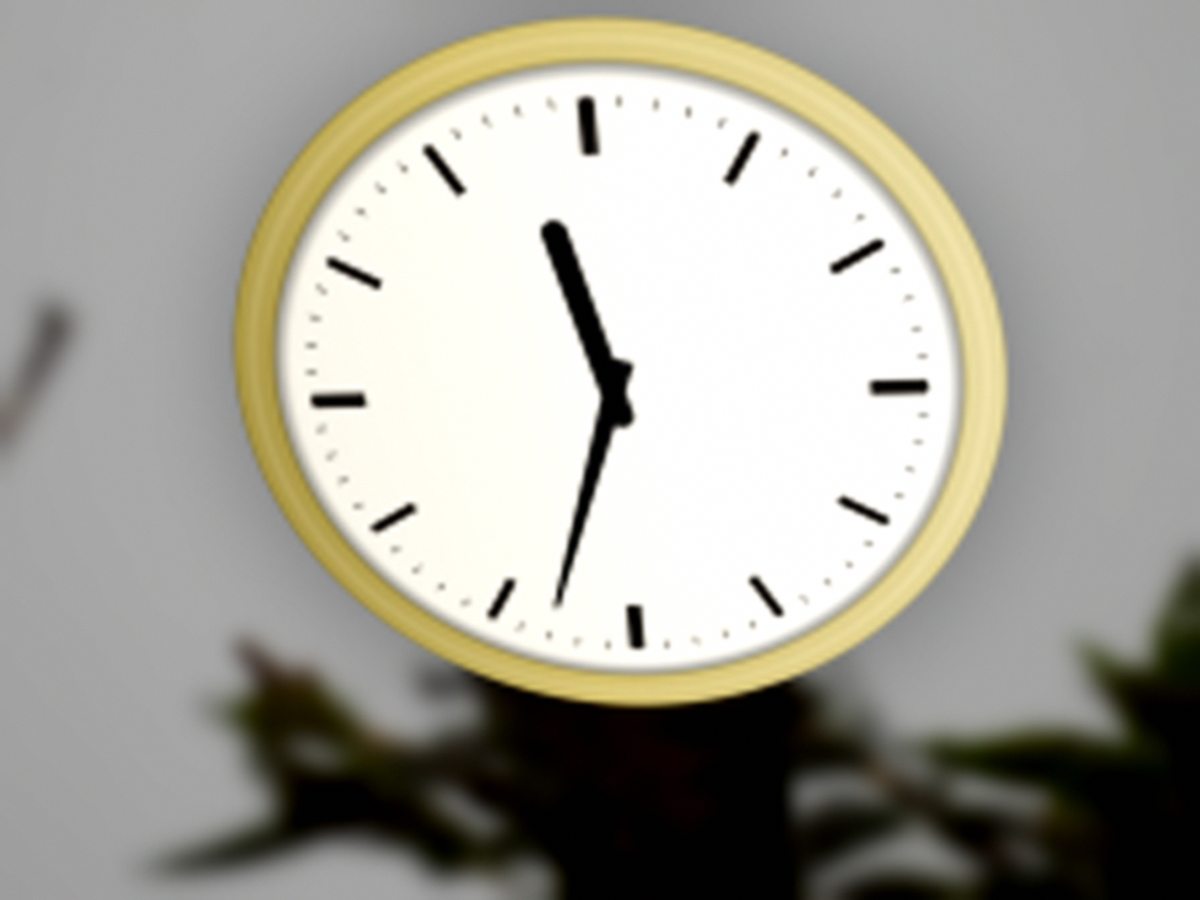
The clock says 11:33
